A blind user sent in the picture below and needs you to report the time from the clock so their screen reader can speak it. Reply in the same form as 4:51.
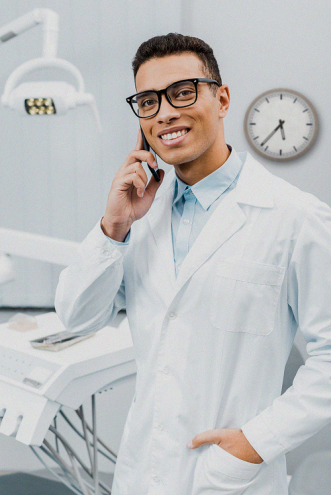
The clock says 5:37
